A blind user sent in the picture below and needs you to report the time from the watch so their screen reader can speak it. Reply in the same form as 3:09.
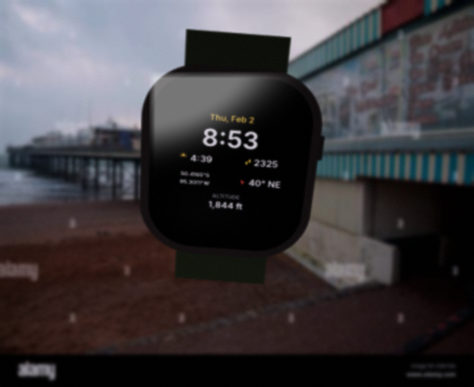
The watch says 8:53
